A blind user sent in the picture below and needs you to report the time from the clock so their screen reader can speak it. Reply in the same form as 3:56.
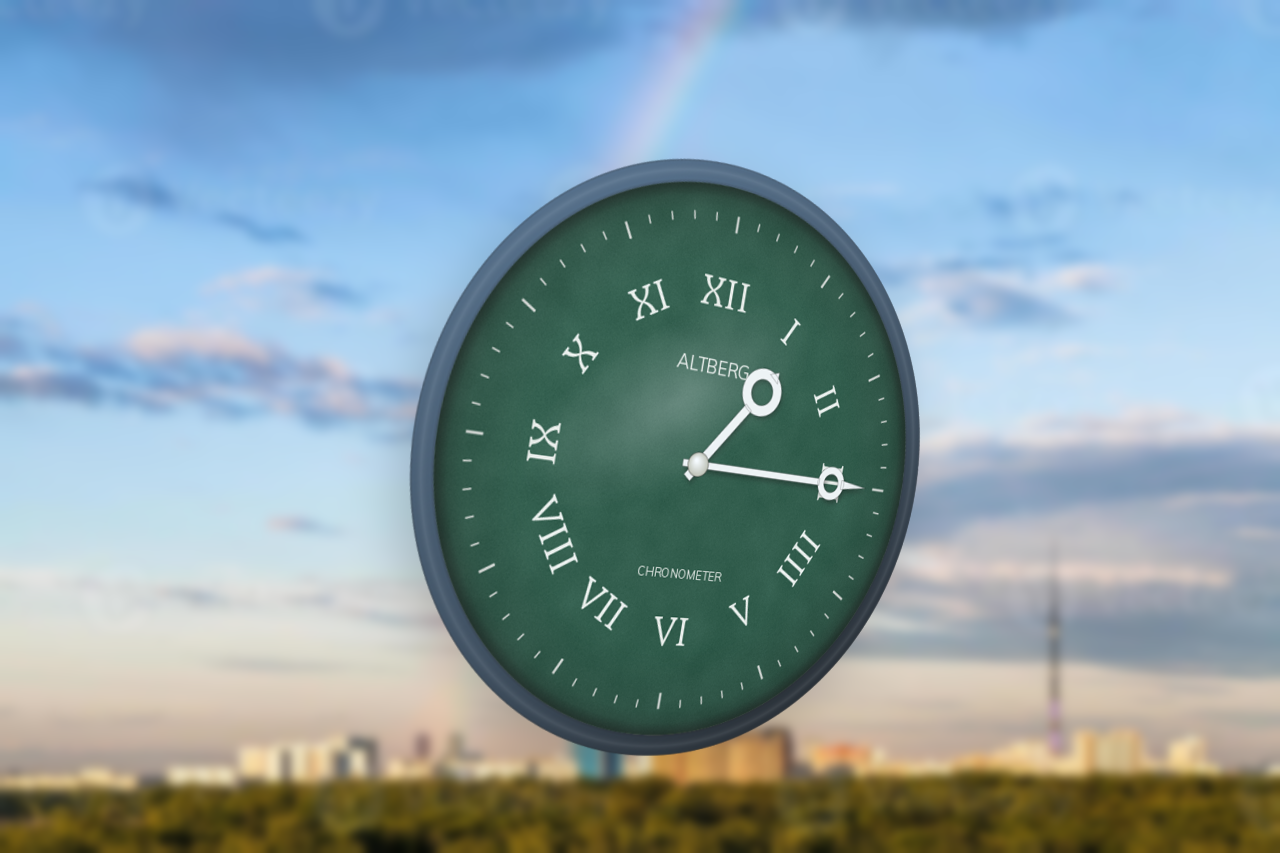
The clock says 1:15
